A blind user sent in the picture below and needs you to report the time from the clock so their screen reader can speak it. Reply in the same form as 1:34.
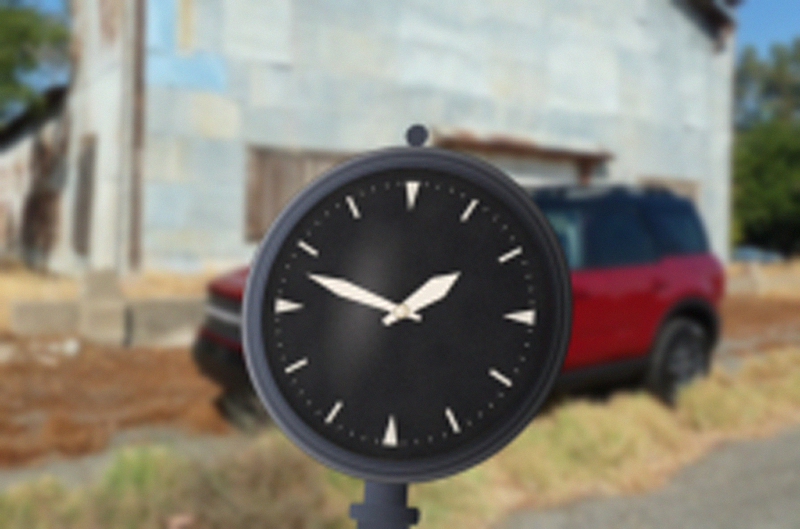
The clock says 1:48
